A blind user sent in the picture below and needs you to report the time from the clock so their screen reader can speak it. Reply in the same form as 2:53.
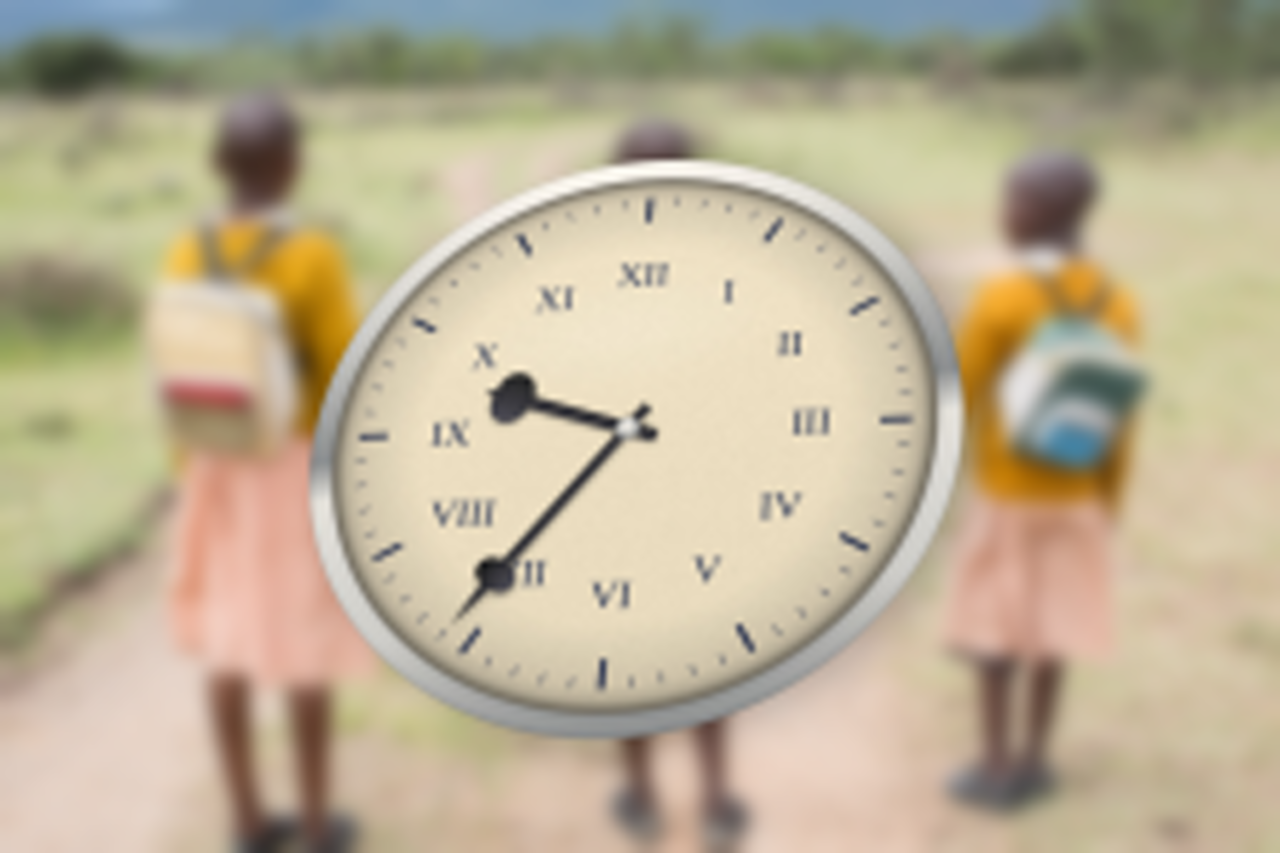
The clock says 9:36
